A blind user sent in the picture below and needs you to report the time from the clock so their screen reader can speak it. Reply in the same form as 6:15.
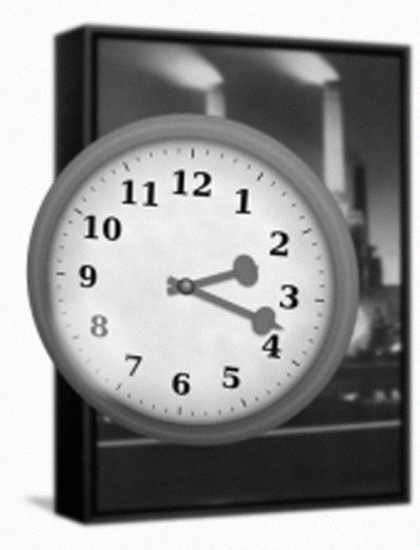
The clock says 2:18
